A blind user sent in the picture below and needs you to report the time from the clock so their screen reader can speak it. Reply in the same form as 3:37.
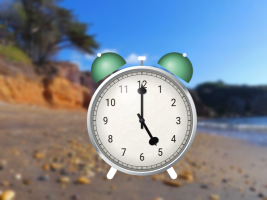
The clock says 5:00
